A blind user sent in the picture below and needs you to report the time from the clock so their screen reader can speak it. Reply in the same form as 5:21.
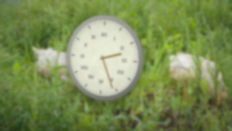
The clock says 2:26
